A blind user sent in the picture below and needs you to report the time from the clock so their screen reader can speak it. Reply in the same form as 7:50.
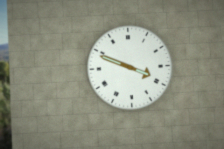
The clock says 3:49
